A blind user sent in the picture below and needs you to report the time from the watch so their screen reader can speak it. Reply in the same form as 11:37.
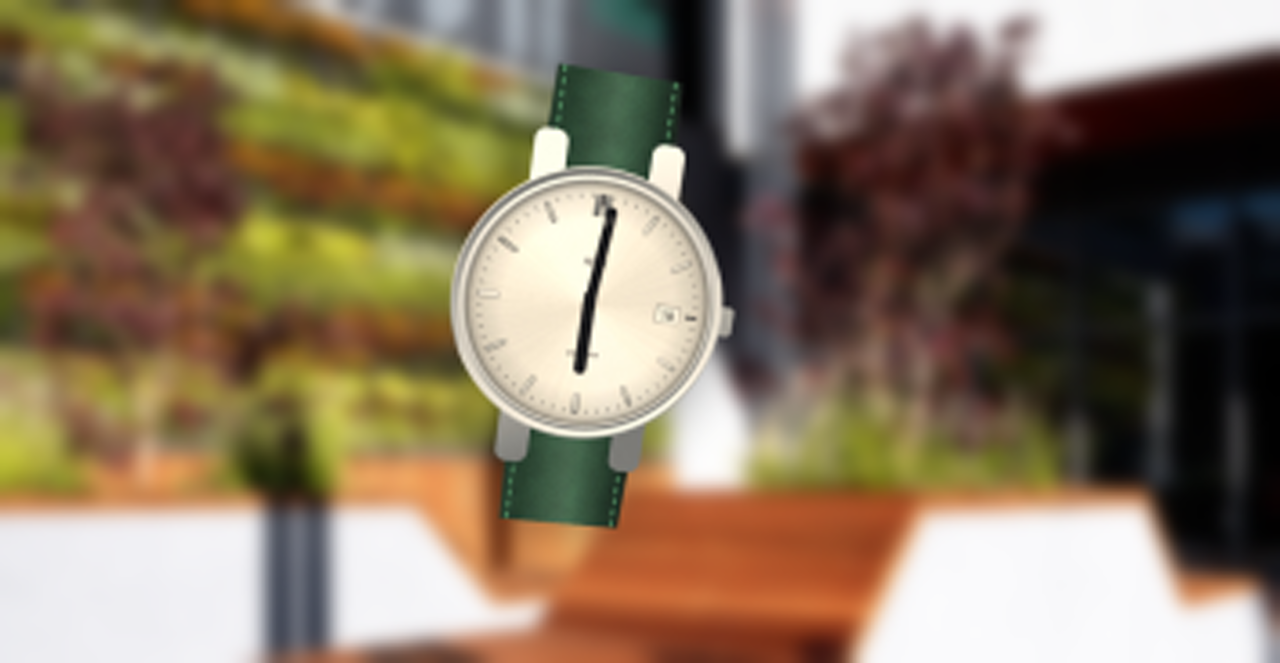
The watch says 6:01
